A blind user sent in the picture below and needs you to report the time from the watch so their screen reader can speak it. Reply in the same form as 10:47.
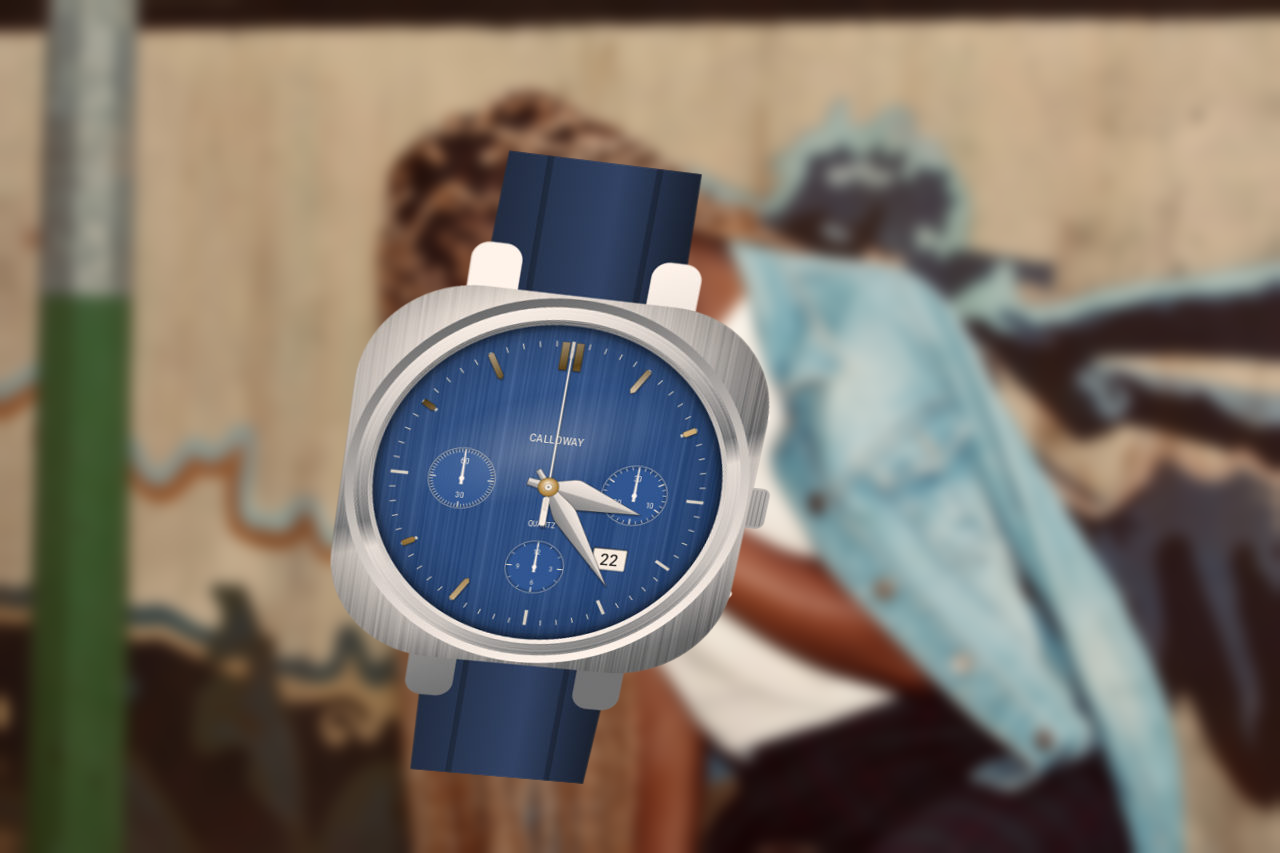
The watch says 3:24
